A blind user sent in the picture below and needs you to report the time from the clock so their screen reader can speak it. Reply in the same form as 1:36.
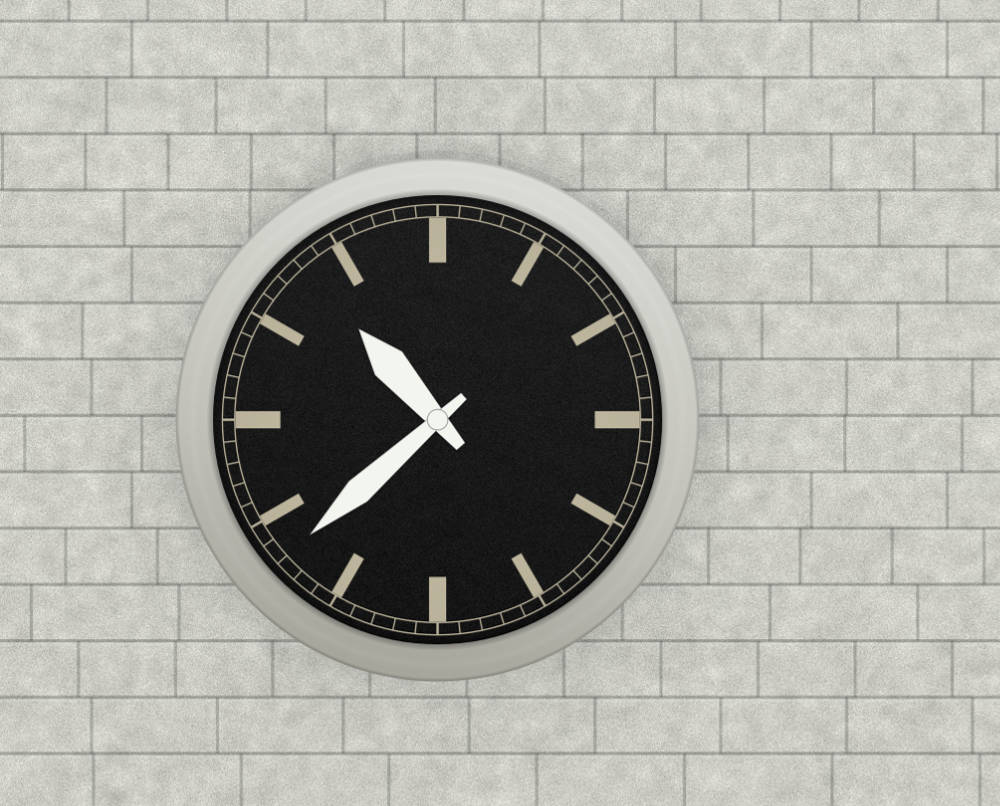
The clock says 10:38
